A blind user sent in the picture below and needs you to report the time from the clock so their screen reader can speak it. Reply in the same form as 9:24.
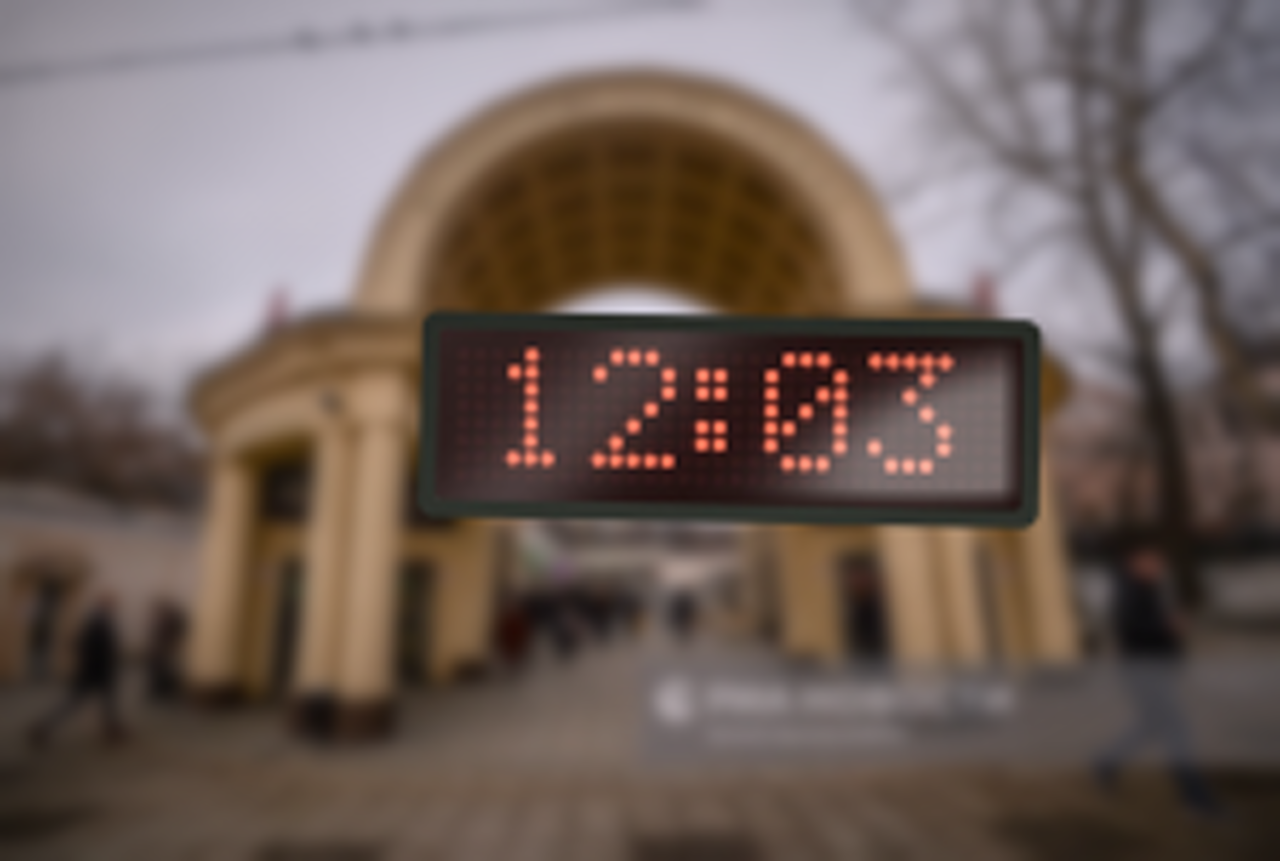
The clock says 12:03
